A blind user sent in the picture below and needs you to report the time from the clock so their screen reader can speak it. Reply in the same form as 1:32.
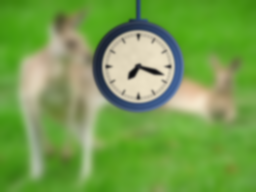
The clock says 7:18
